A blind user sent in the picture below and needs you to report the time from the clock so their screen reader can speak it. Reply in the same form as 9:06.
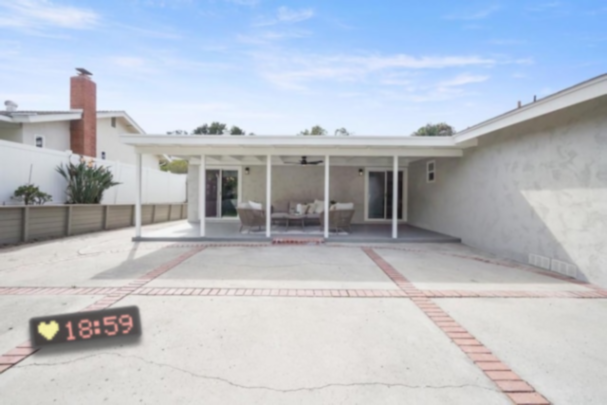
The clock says 18:59
